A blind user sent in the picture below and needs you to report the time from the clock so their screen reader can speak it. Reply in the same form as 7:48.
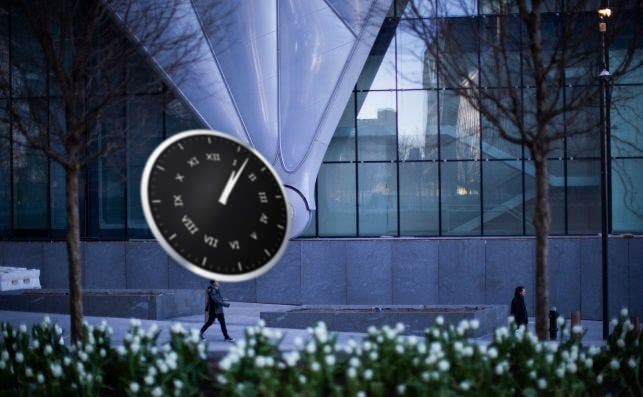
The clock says 1:07
